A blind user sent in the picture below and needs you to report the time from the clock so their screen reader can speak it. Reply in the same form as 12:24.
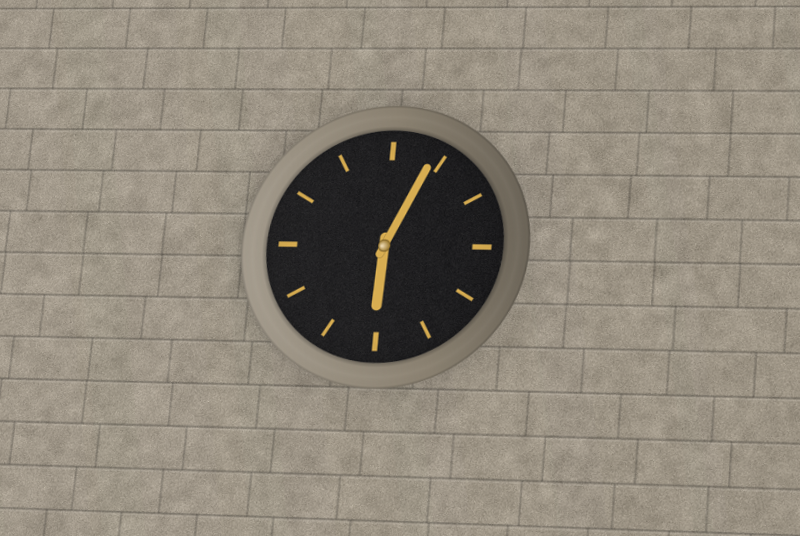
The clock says 6:04
